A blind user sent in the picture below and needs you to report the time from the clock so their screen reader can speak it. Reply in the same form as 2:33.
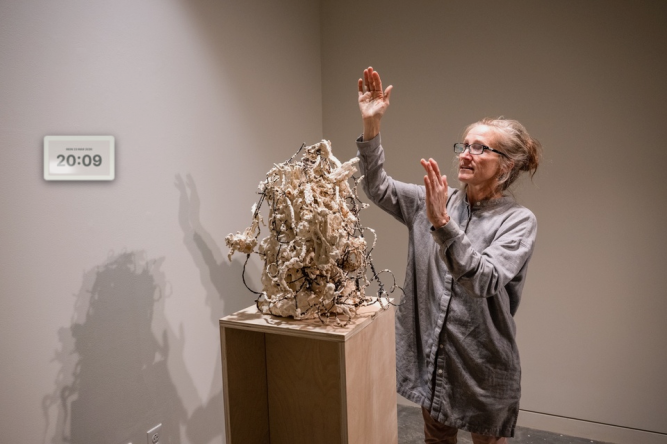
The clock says 20:09
